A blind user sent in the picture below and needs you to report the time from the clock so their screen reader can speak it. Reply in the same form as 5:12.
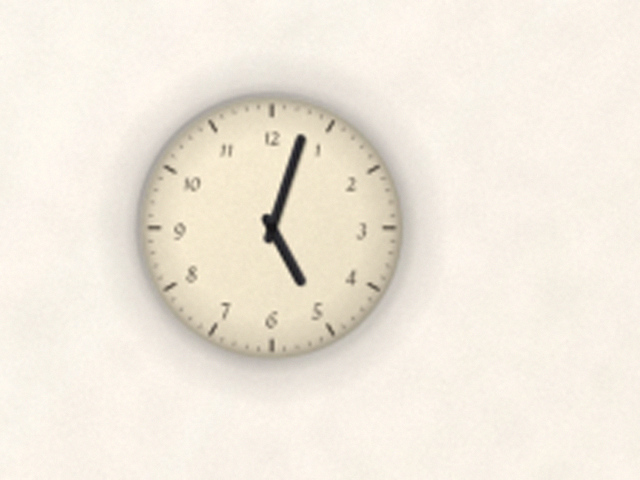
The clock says 5:03
